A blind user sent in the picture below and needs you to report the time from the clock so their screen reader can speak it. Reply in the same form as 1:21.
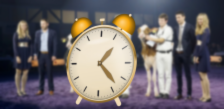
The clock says 1:23
